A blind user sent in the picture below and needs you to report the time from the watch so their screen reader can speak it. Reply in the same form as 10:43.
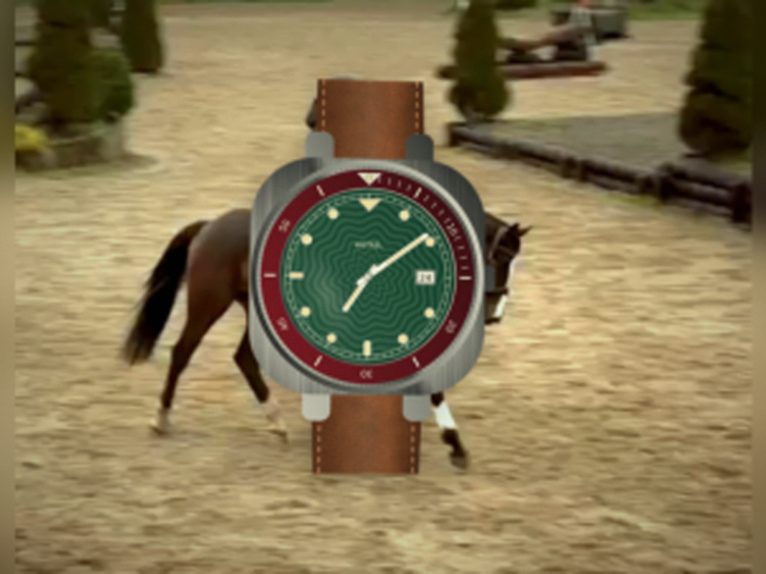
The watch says 7:09
